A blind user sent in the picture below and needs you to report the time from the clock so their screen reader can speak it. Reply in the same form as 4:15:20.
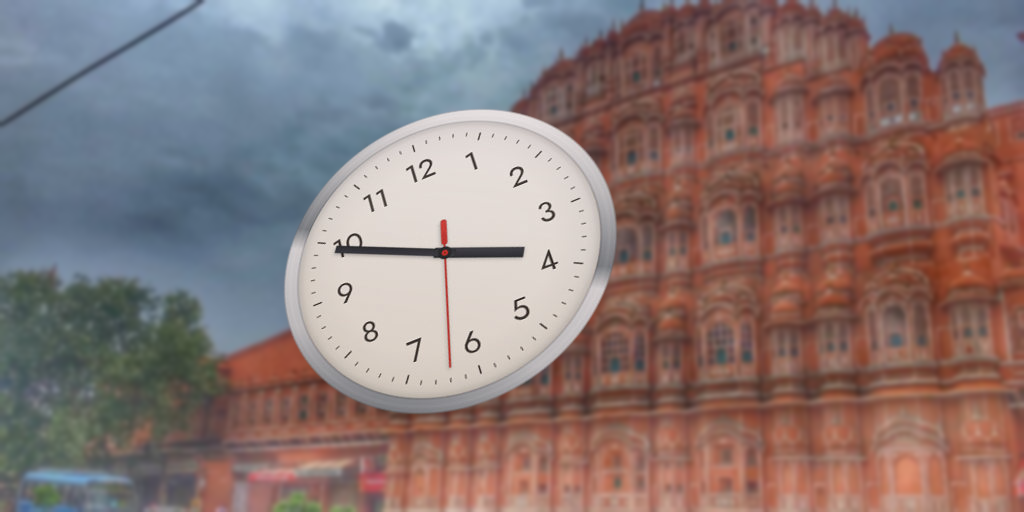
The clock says 3:49:32
